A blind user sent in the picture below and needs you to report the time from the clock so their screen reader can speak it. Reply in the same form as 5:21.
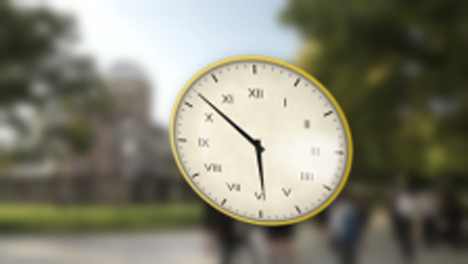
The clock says 5:52
